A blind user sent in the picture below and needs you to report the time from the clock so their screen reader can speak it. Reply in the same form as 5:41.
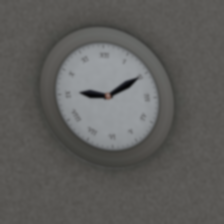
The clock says 9:10
